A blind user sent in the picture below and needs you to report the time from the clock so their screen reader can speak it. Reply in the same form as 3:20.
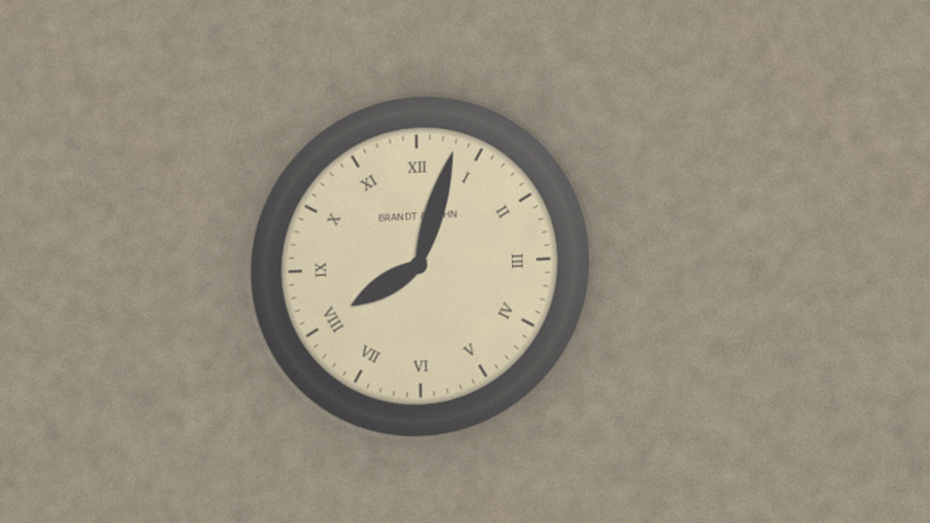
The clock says 8:03
